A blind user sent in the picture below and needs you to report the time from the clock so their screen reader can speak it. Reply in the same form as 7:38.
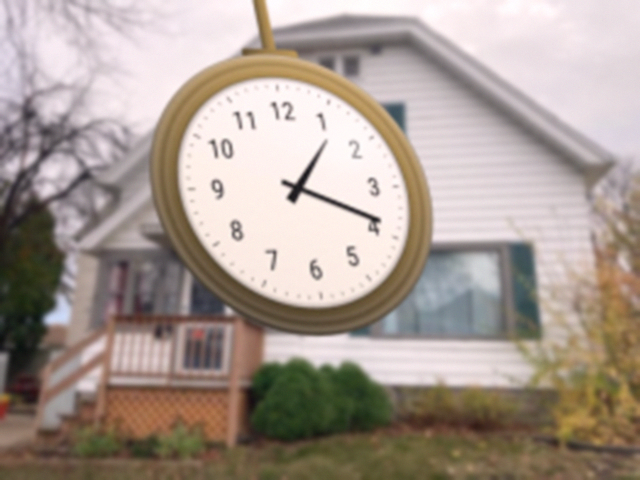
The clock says 1:19
